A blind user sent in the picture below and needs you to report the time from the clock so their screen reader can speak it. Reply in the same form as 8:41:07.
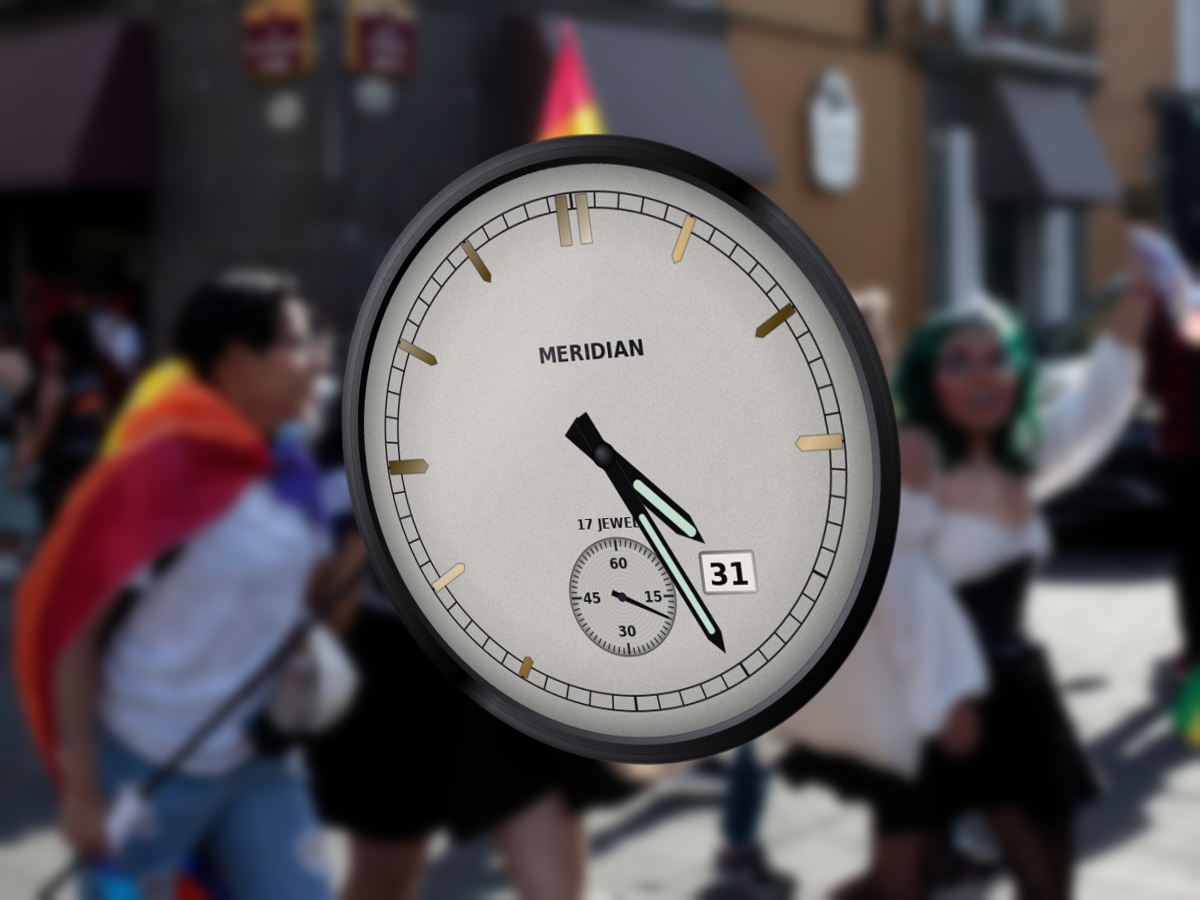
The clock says 4:25:19
